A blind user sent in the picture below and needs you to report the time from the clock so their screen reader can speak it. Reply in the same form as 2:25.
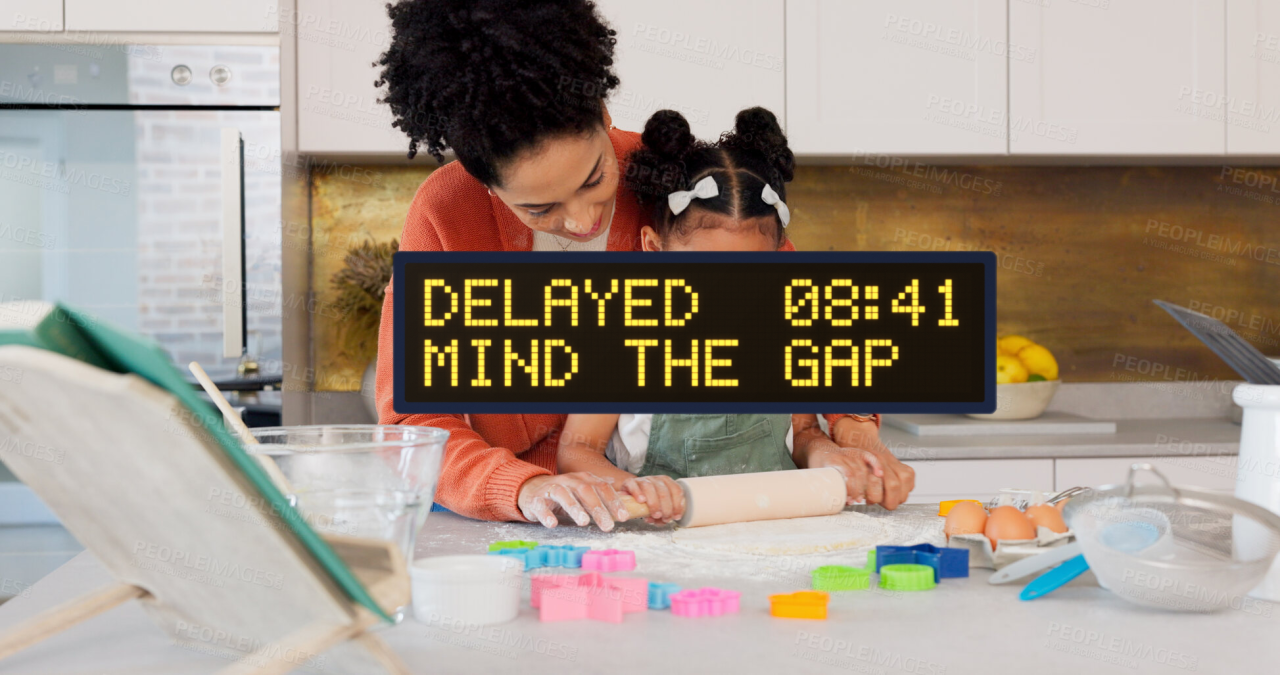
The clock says 8:41
